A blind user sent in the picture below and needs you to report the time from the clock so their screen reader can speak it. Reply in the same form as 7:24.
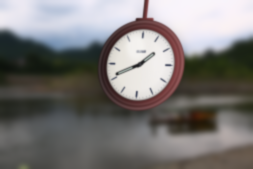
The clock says 1:41
